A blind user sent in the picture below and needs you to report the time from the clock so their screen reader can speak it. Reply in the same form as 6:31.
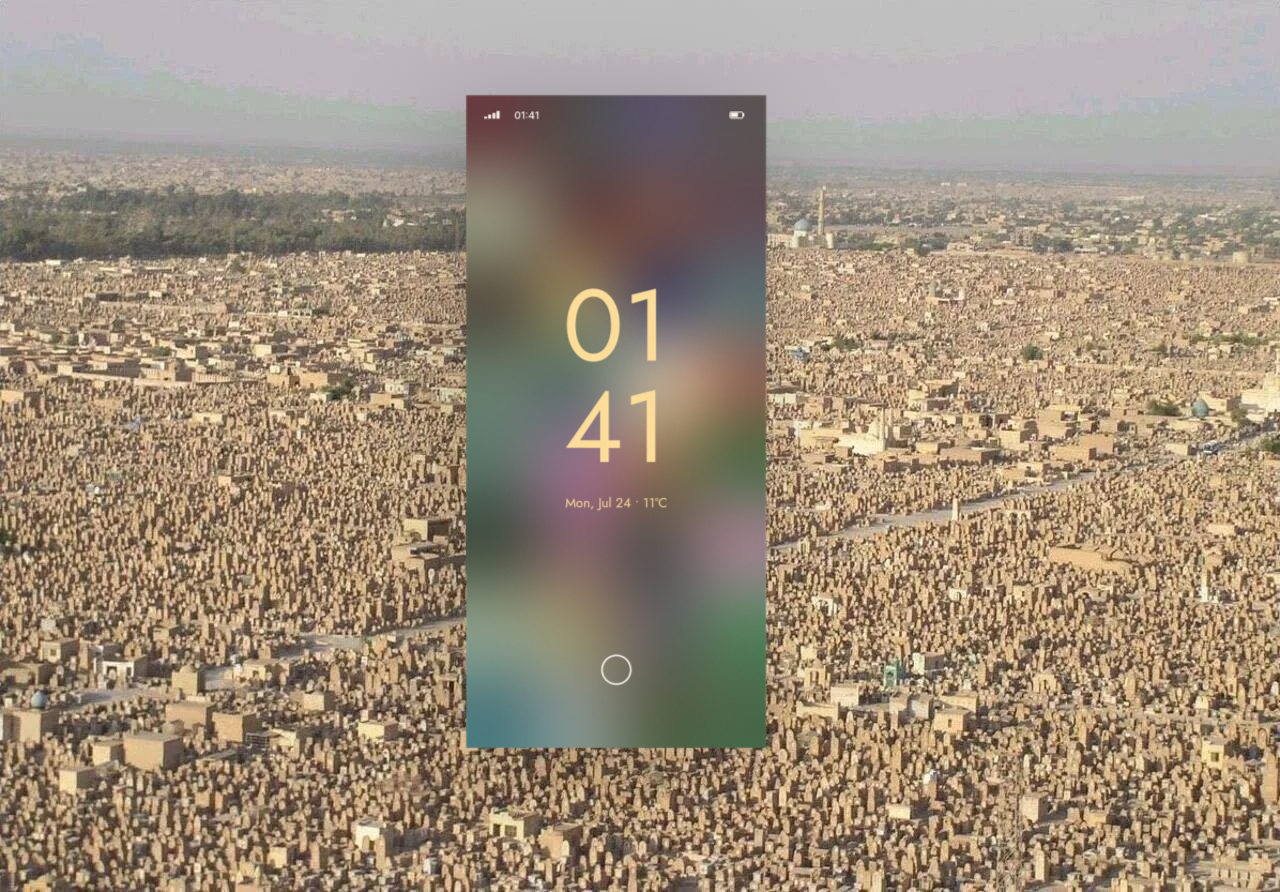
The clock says 1:41
